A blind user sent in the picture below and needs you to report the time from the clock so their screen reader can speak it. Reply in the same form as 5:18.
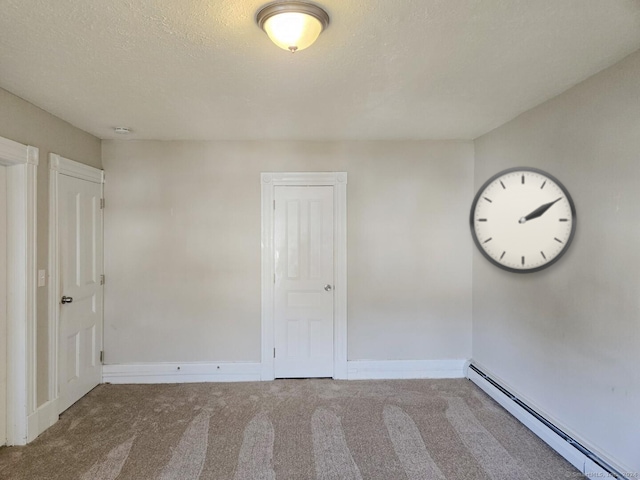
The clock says 2:10
